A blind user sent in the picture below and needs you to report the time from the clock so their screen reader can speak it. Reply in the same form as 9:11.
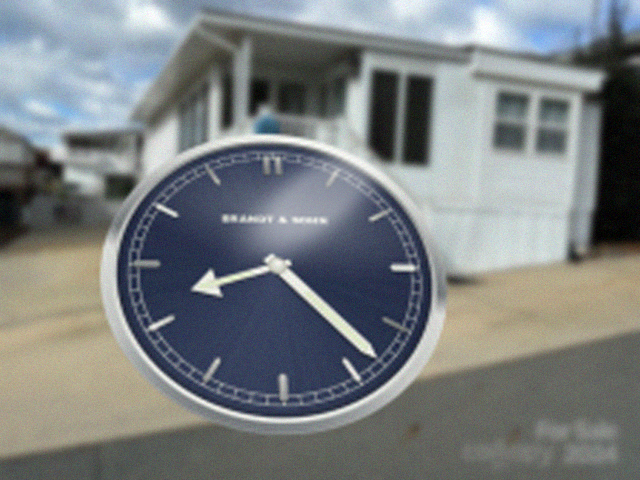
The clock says 8:23
